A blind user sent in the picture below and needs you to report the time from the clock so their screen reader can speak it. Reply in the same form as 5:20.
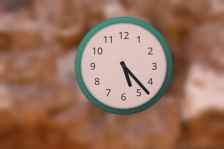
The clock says 5:23
